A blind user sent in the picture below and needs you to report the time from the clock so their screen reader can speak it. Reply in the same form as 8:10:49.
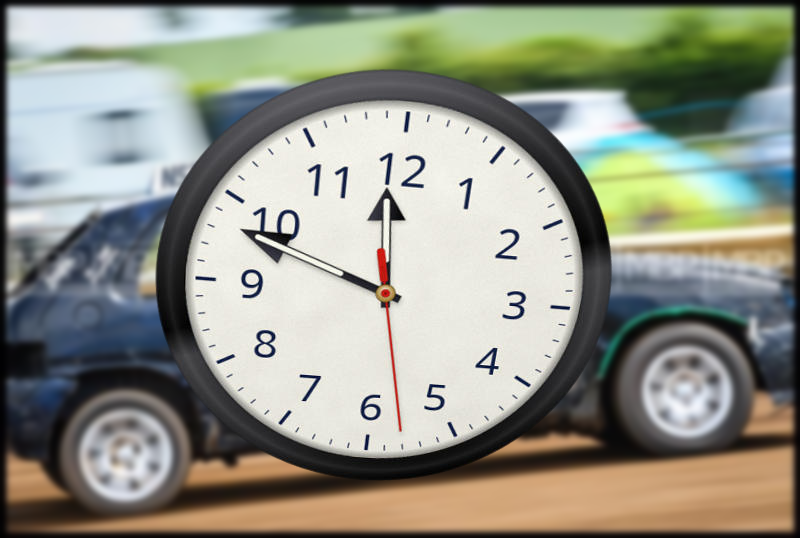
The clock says 11:48:28
